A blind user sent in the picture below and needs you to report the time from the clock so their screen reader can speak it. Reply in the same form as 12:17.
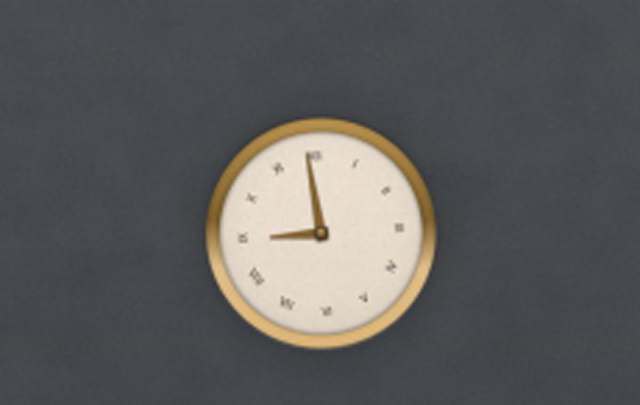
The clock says 8:59
